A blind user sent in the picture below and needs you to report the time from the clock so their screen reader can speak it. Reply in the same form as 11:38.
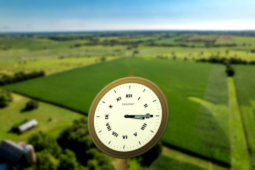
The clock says 3:15
